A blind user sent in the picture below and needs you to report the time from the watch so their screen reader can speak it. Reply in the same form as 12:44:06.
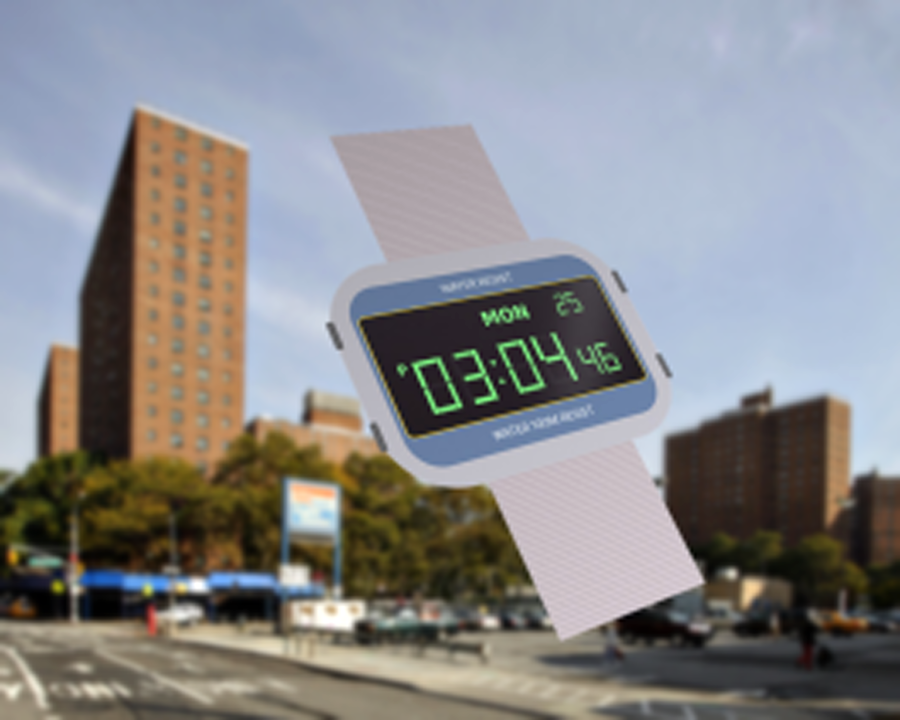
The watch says 3:04:46
